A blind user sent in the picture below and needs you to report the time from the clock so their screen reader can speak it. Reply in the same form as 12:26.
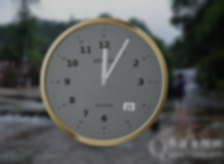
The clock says 12:05
